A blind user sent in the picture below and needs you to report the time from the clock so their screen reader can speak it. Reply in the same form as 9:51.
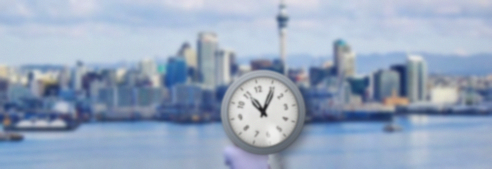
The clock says 11:06
